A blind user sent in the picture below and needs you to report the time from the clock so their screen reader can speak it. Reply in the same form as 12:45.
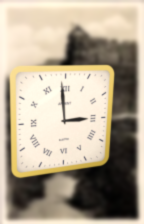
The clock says 2:59
